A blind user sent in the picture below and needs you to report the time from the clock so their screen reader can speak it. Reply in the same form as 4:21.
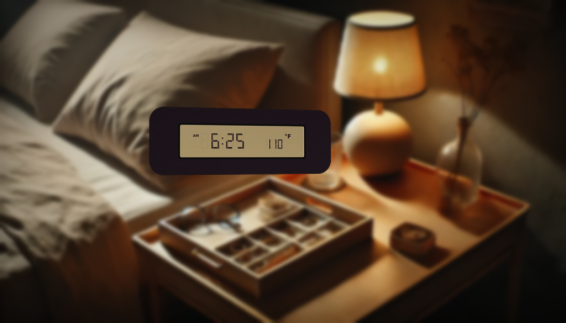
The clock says 6:25
